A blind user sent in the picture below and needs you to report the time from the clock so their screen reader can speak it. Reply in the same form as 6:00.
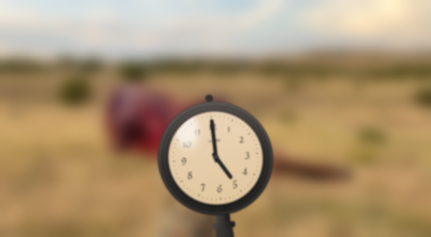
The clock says 5:00
